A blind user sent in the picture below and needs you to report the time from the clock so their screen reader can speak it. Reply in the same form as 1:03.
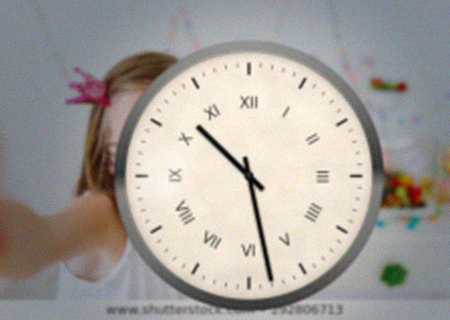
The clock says 10:28
